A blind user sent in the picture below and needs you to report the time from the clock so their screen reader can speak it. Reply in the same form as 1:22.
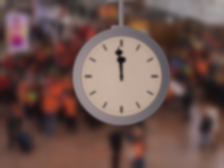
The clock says 11:59
